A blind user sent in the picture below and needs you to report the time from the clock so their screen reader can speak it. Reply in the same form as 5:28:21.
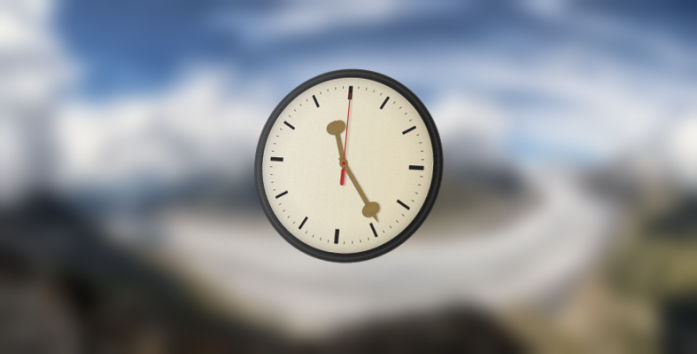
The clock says 11:24:00
